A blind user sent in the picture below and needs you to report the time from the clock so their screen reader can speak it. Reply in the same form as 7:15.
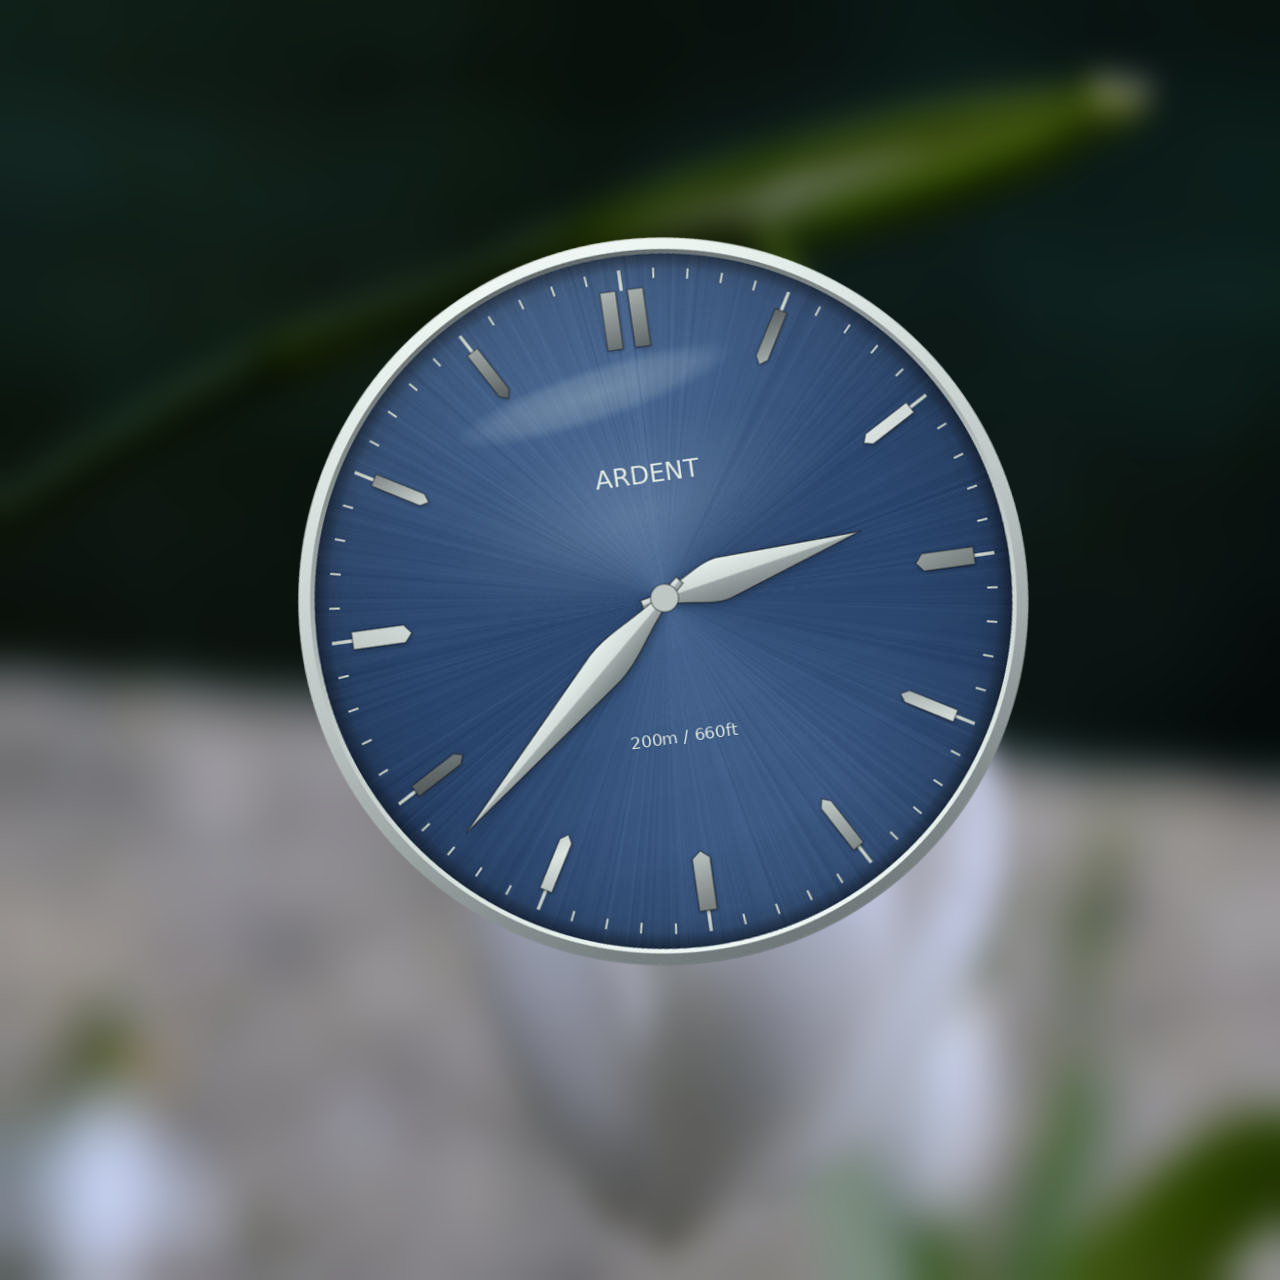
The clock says 2:38
